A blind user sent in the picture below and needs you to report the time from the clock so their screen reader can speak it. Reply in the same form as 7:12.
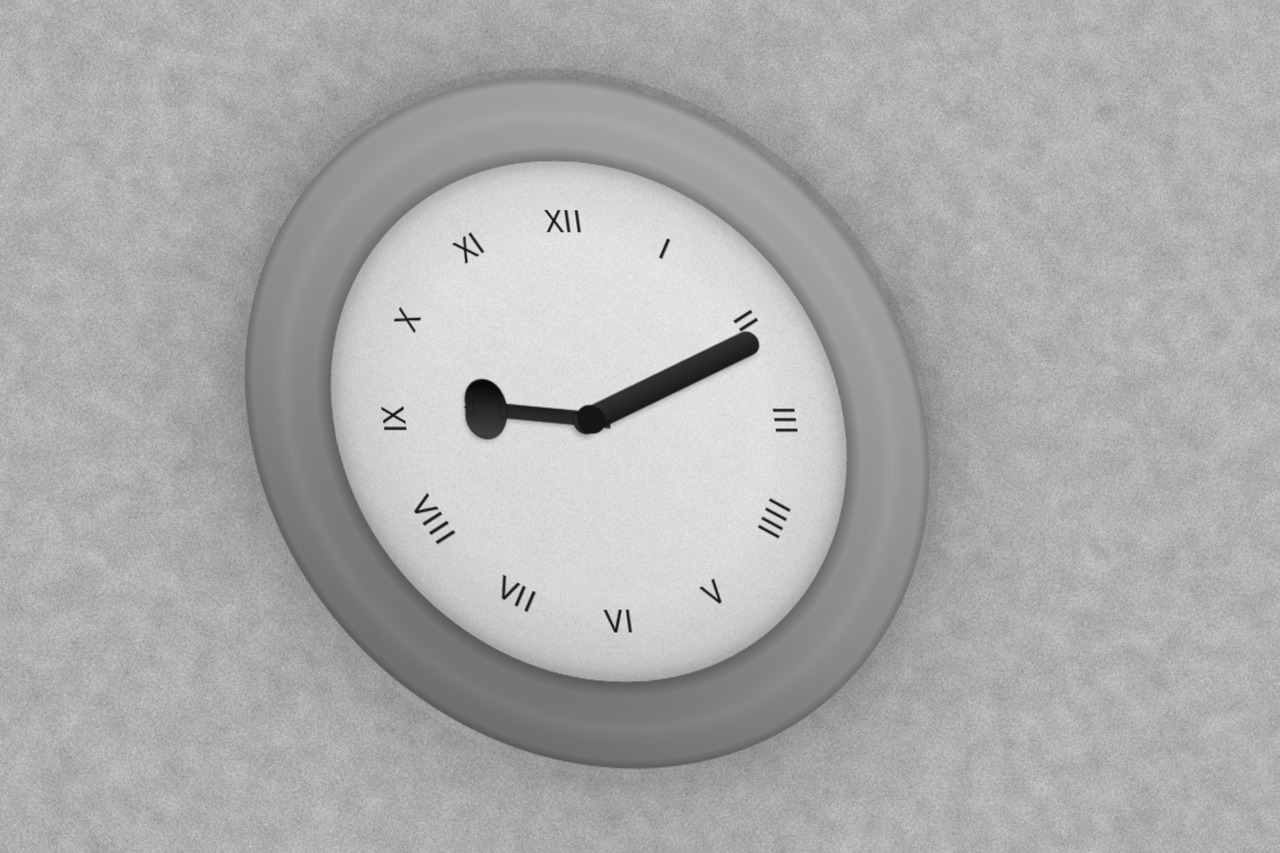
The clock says 9:11
